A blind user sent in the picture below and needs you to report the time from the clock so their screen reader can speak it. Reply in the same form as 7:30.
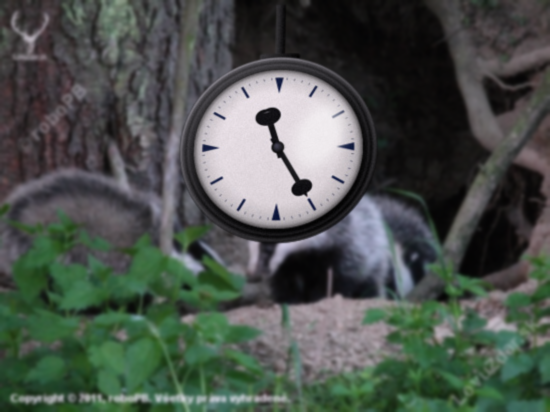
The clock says 11:25
